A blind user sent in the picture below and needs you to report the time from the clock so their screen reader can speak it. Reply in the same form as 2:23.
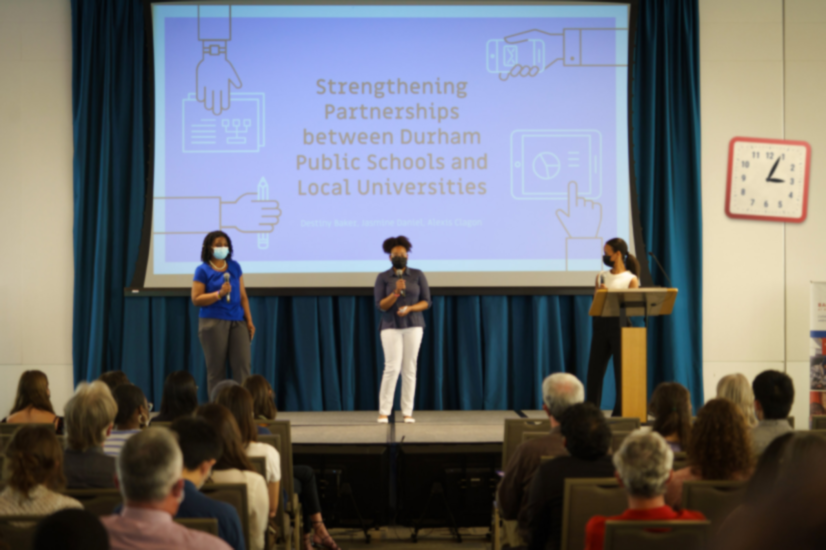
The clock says 3:04
